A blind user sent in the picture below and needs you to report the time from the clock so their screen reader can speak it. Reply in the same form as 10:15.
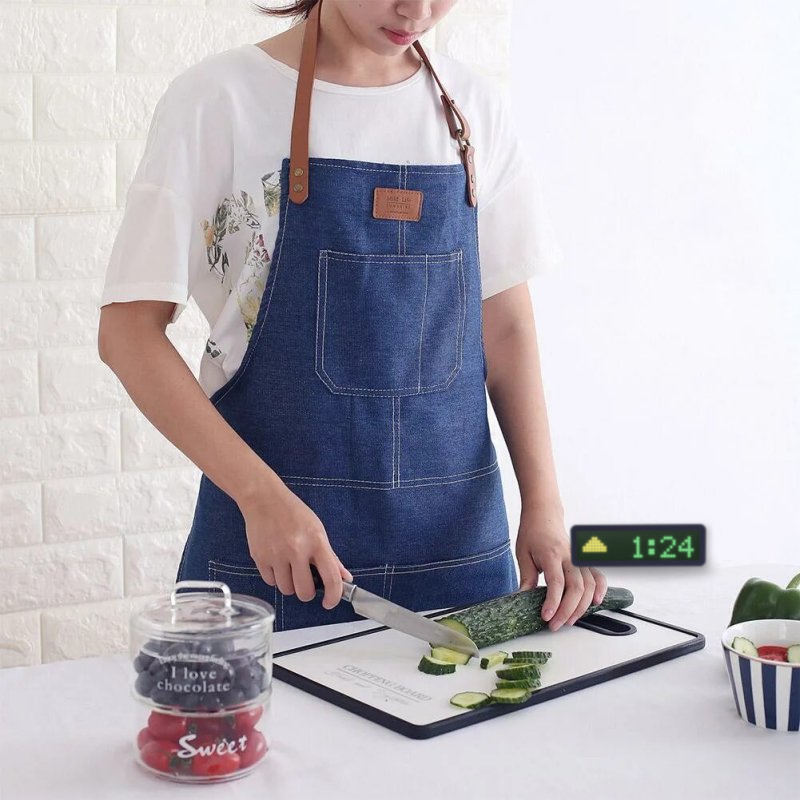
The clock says 1:24
